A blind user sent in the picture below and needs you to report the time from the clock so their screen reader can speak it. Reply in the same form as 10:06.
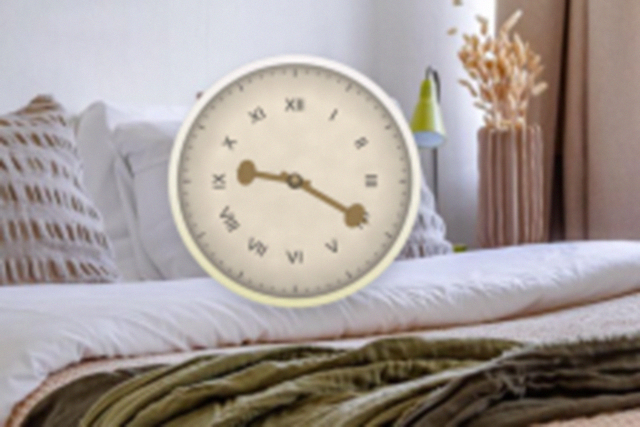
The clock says 9:20
